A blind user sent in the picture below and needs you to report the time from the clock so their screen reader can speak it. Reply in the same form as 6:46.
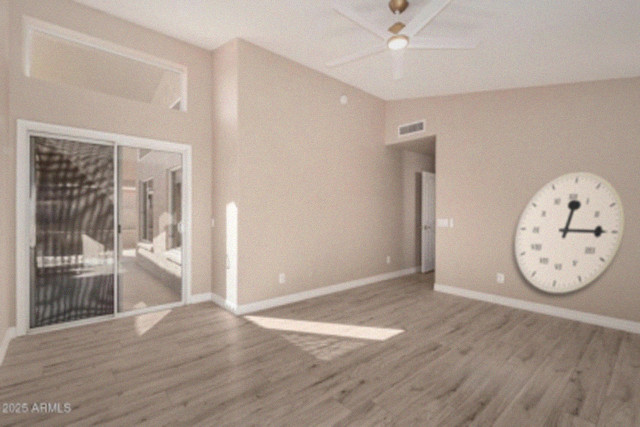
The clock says 12:15
